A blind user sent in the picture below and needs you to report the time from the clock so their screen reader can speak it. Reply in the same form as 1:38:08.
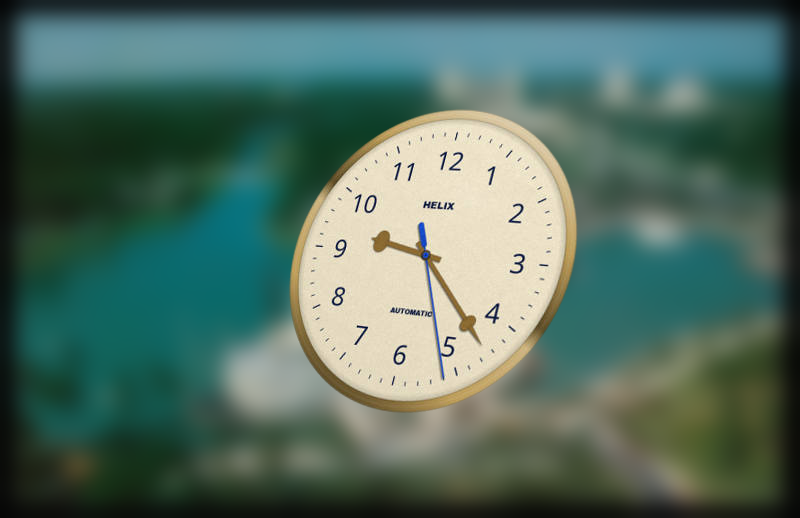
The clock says 9:22:26
